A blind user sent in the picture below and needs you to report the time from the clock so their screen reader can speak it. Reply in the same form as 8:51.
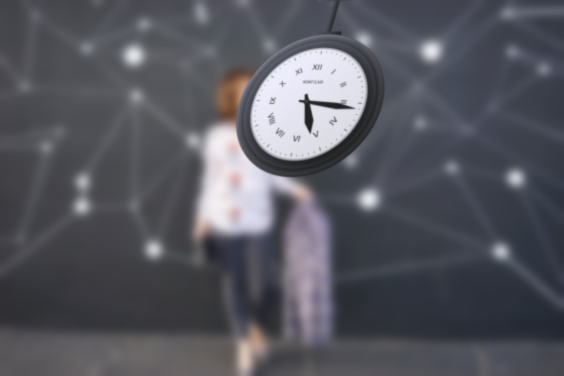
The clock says 5:16
